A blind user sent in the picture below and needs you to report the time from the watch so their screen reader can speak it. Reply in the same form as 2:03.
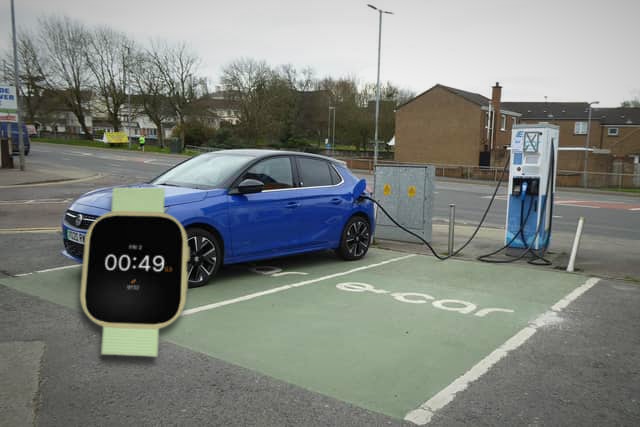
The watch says 0:49
